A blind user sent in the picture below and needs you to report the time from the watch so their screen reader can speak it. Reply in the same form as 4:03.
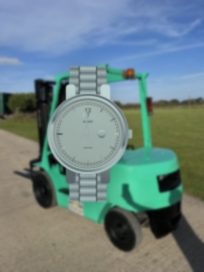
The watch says 2:59
